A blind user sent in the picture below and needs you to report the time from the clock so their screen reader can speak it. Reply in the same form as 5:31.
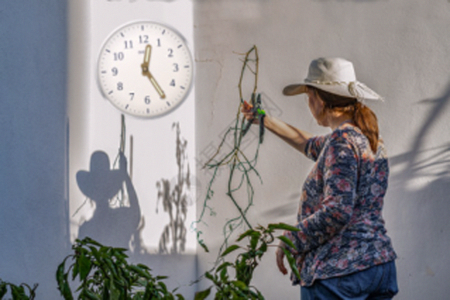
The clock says 12:25
